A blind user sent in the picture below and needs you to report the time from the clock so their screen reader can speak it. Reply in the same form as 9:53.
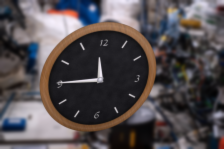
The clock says 11:45
